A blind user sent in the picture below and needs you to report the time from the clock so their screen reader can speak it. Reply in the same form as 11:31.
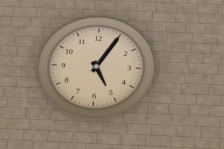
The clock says 5:05
